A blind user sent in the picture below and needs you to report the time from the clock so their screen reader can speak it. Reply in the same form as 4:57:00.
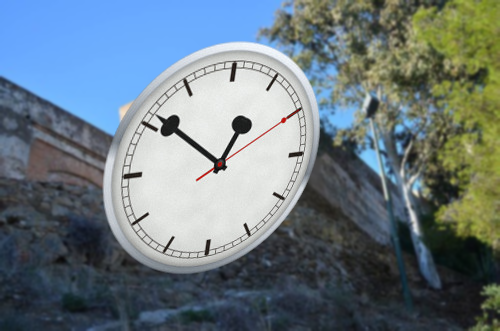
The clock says 12:51:10
